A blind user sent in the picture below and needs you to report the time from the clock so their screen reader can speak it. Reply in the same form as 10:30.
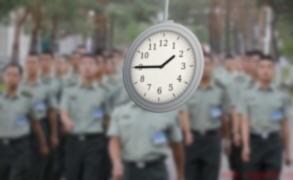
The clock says 1:45
